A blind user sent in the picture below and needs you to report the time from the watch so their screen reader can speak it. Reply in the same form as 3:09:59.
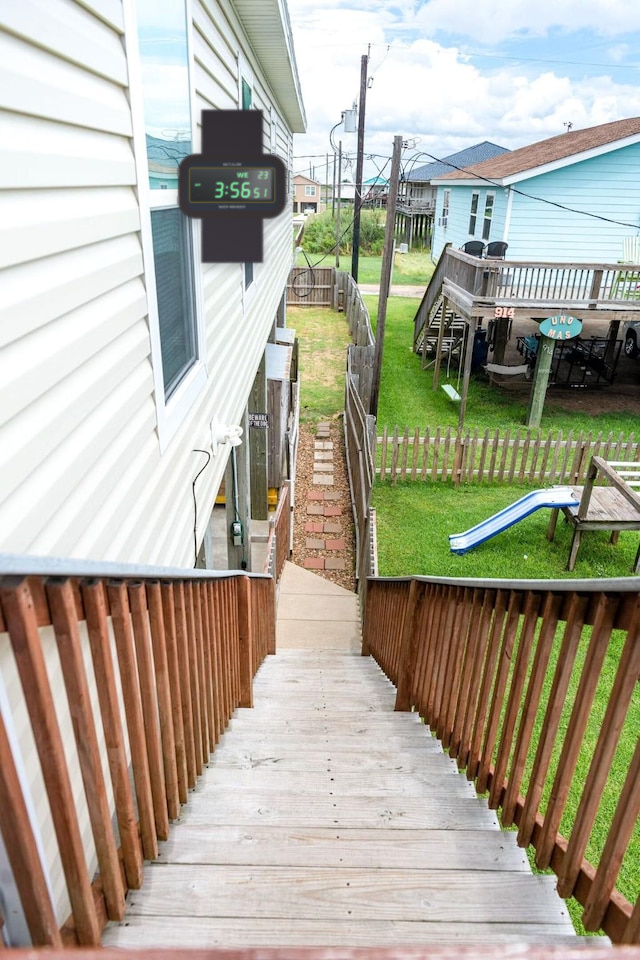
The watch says 3:56:51
